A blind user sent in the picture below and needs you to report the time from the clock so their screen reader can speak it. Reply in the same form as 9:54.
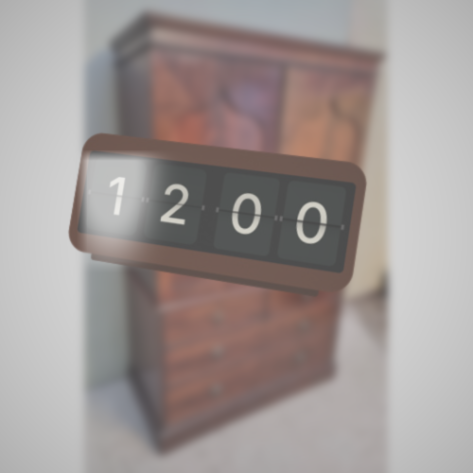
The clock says 12:00
